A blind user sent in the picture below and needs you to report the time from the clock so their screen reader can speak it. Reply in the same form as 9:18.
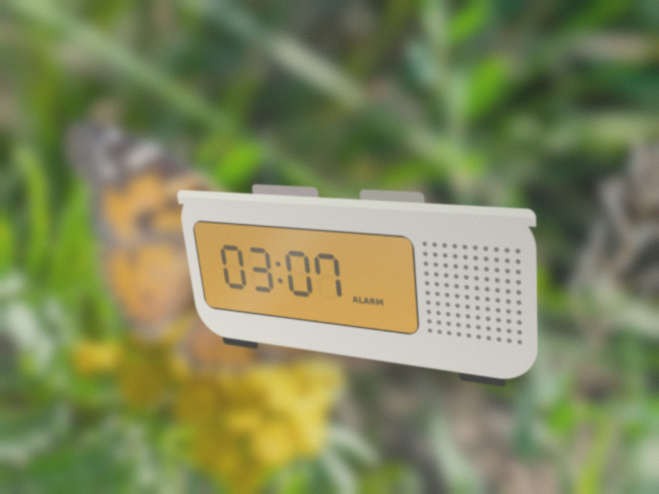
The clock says 3:07
